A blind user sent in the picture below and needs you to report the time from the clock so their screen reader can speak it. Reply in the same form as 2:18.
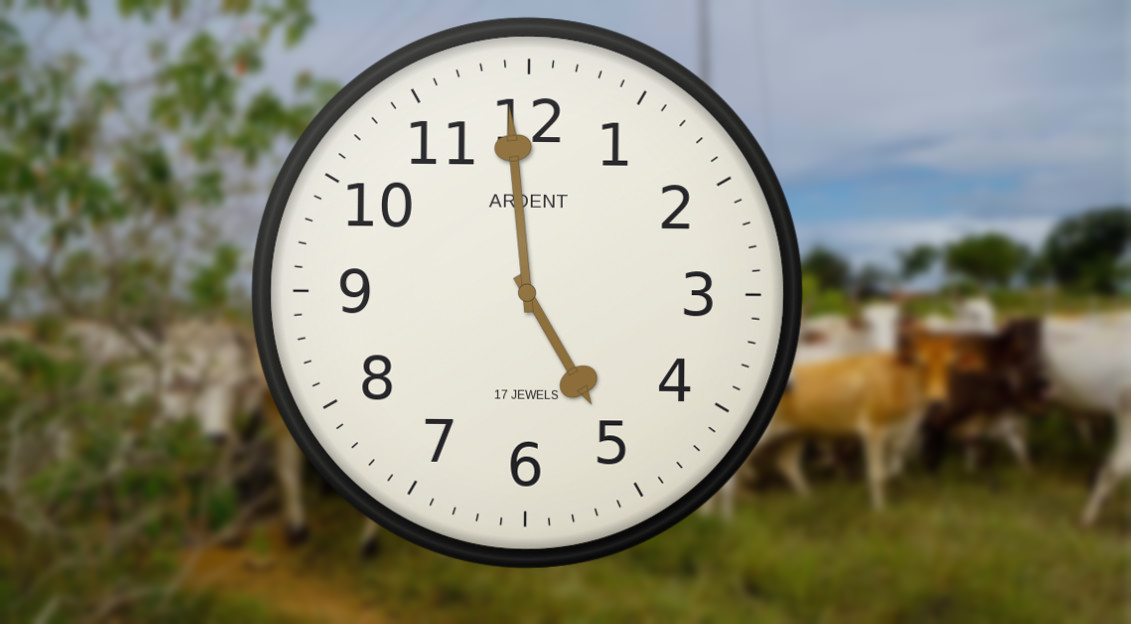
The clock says 4:59
